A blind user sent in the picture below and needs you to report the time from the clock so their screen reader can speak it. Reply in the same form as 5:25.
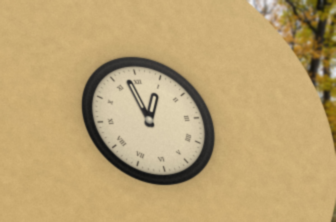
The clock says 12:58
